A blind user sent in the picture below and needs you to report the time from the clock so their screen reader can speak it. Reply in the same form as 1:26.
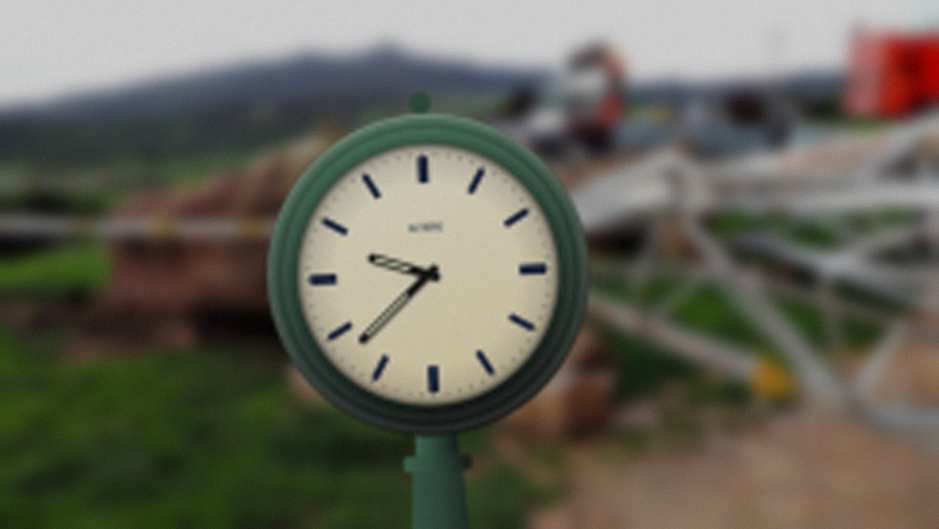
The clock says 9:38
